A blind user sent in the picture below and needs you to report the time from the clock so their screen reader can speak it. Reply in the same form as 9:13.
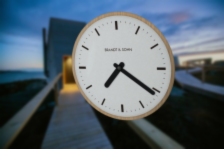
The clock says 7:21
